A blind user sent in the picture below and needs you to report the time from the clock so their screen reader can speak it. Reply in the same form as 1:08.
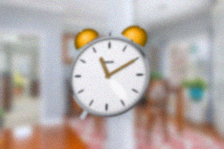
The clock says 11:10
